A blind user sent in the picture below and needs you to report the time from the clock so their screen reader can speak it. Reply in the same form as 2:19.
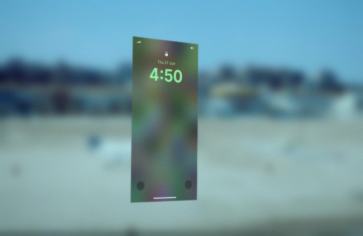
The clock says 4:50
